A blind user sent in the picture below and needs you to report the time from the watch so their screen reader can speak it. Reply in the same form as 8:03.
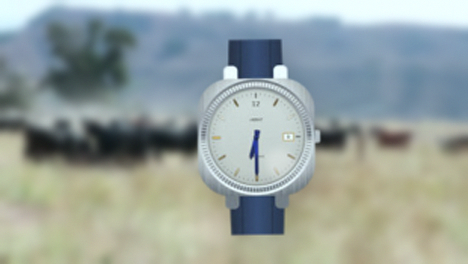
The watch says 6:30
